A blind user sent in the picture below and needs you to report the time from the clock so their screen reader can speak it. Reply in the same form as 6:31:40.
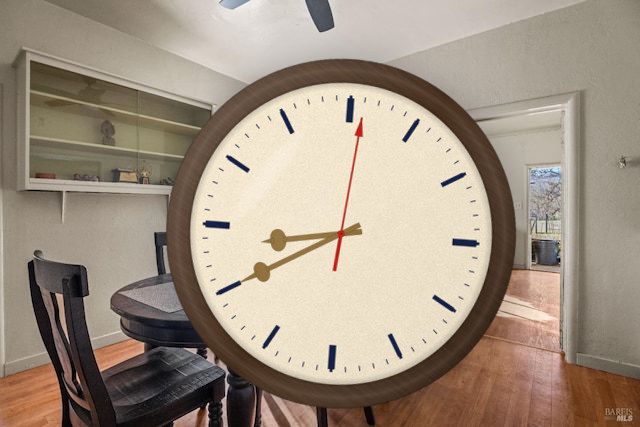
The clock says 8:40:01
